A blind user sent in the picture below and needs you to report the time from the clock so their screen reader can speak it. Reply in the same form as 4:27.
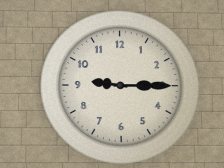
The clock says 9:15
